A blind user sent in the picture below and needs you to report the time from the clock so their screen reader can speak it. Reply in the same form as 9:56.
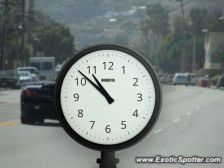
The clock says 10:52
